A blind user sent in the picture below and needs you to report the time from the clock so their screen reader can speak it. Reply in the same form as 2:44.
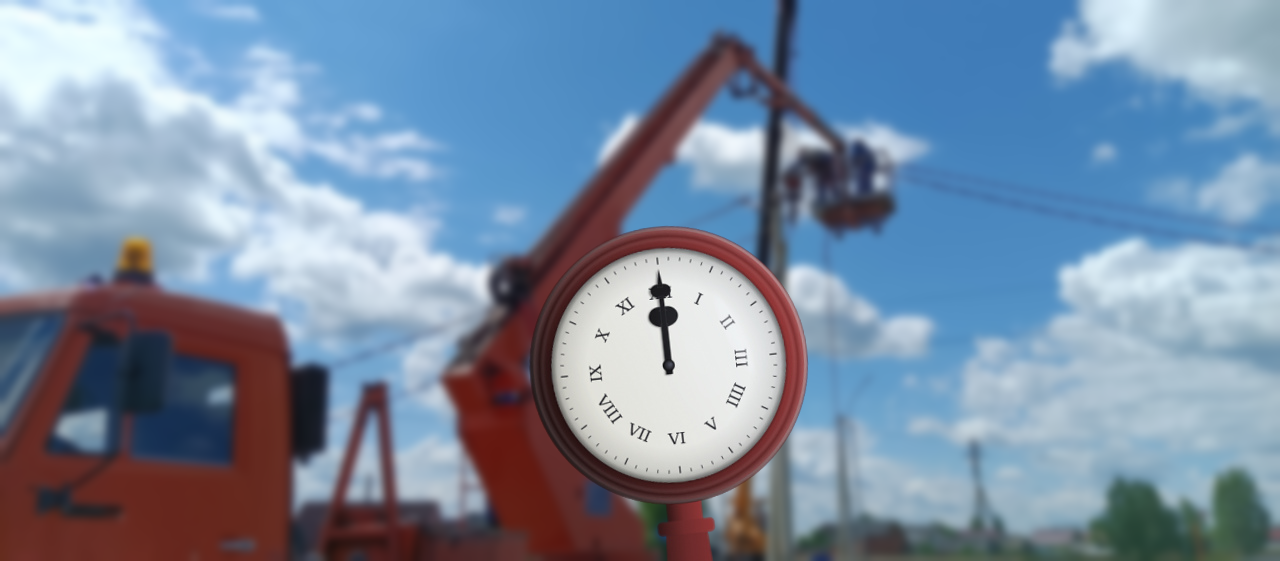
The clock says 12:00
